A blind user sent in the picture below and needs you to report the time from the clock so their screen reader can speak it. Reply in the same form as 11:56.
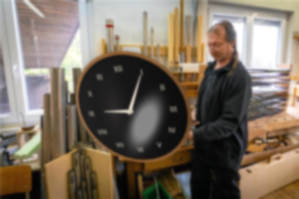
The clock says 9:05
